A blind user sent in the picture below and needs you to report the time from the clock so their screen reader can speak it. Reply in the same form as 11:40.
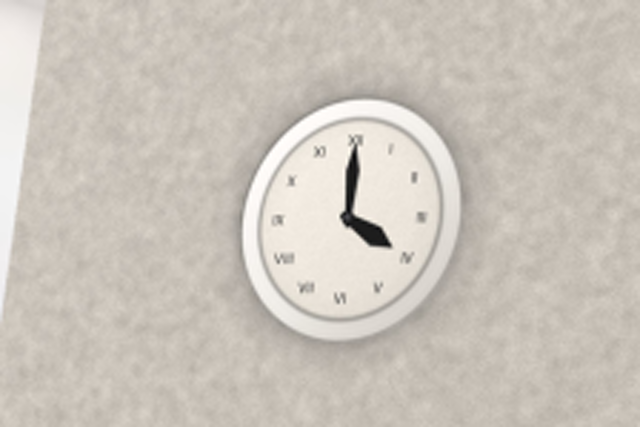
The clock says 4:00
